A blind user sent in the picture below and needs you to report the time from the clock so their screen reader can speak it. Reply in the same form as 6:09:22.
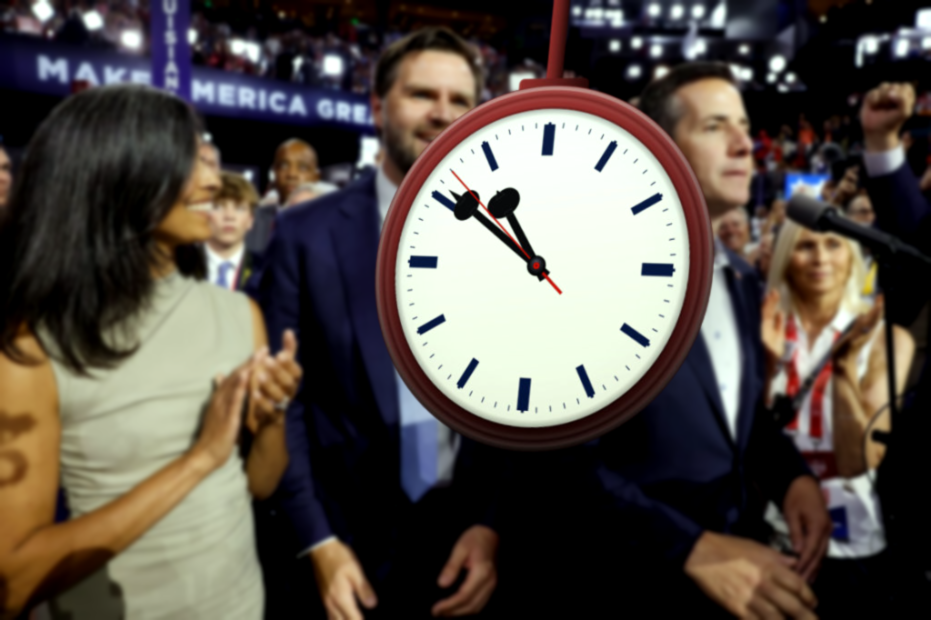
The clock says 10:50:52
